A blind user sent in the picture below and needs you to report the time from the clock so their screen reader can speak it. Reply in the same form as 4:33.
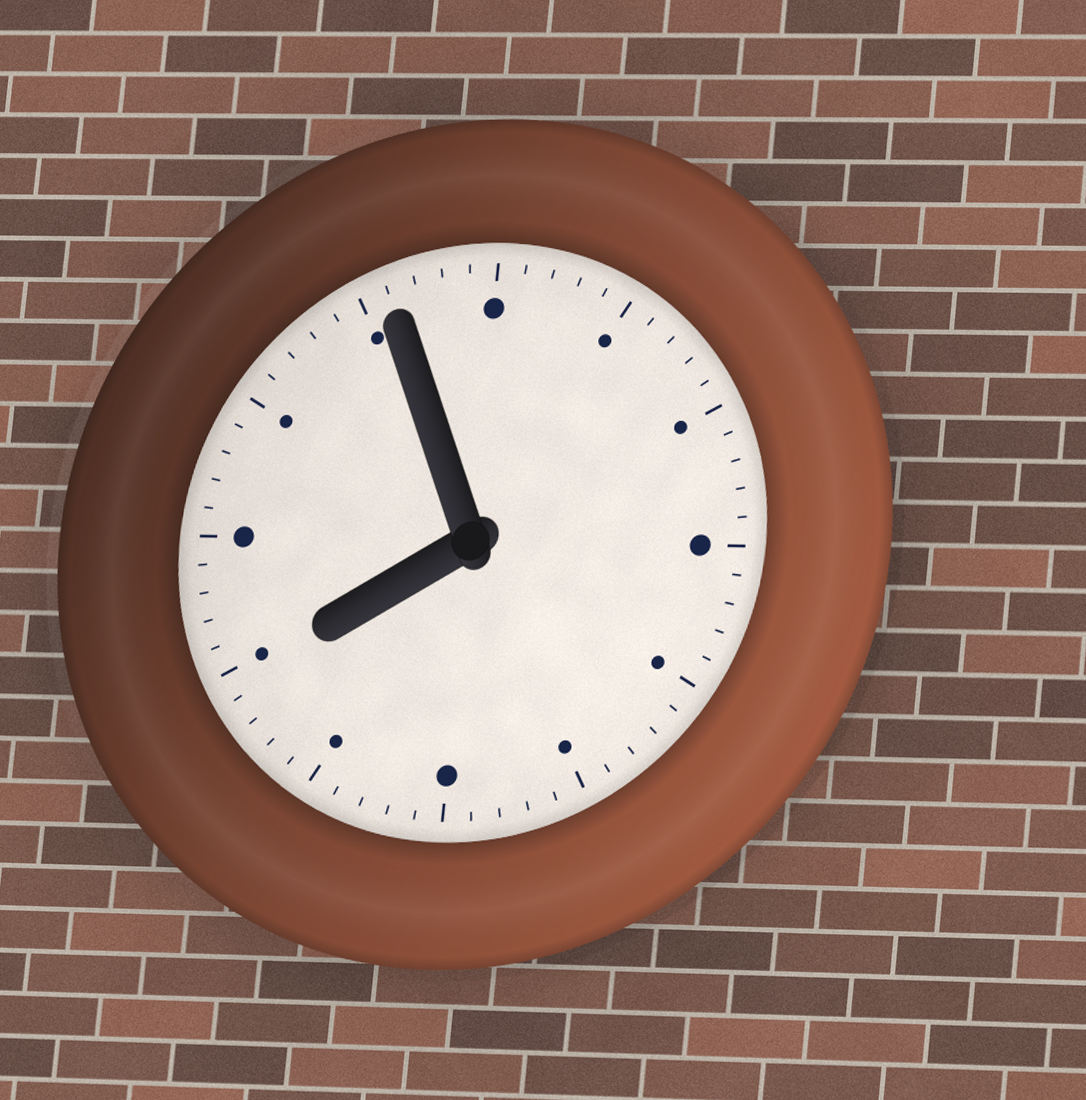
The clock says 7:56
